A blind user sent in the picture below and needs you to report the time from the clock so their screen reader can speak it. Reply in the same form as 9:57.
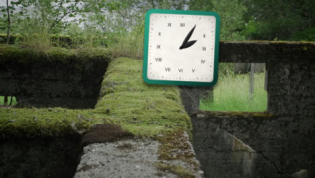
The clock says 2:05
